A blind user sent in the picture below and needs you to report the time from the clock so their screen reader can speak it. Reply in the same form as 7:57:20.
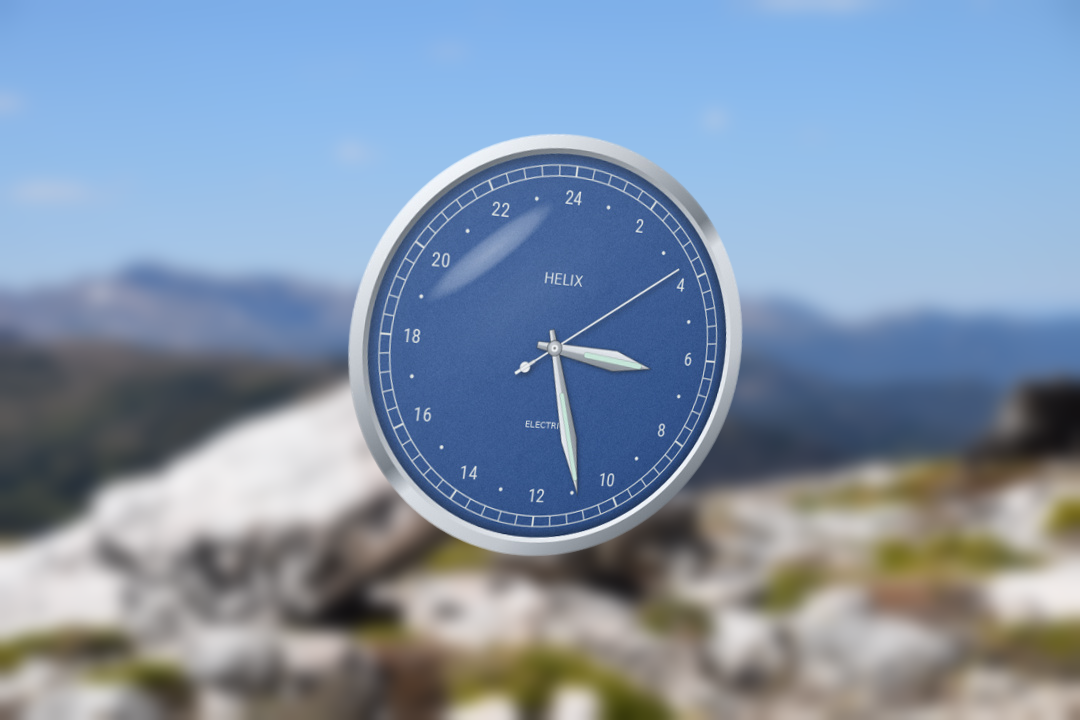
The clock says 6:27:09
